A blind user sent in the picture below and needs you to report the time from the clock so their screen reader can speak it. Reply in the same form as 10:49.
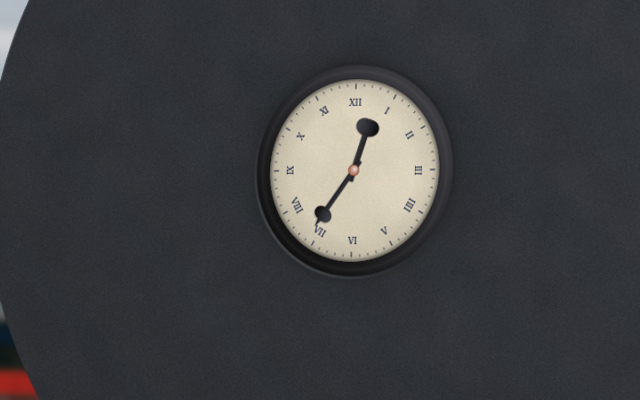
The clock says 12:36
